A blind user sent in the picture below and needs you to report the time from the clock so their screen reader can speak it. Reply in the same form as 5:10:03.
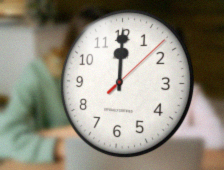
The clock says 12:00:08
